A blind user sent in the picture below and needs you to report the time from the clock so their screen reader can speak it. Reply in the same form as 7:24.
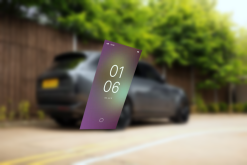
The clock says 1:06
